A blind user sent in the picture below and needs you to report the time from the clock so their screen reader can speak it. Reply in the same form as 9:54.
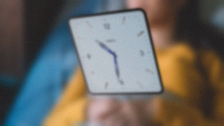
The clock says 10:31
